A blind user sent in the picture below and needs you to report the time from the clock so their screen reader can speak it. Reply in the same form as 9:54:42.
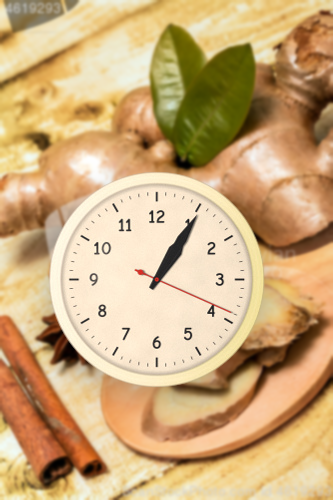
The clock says 1:05:19
